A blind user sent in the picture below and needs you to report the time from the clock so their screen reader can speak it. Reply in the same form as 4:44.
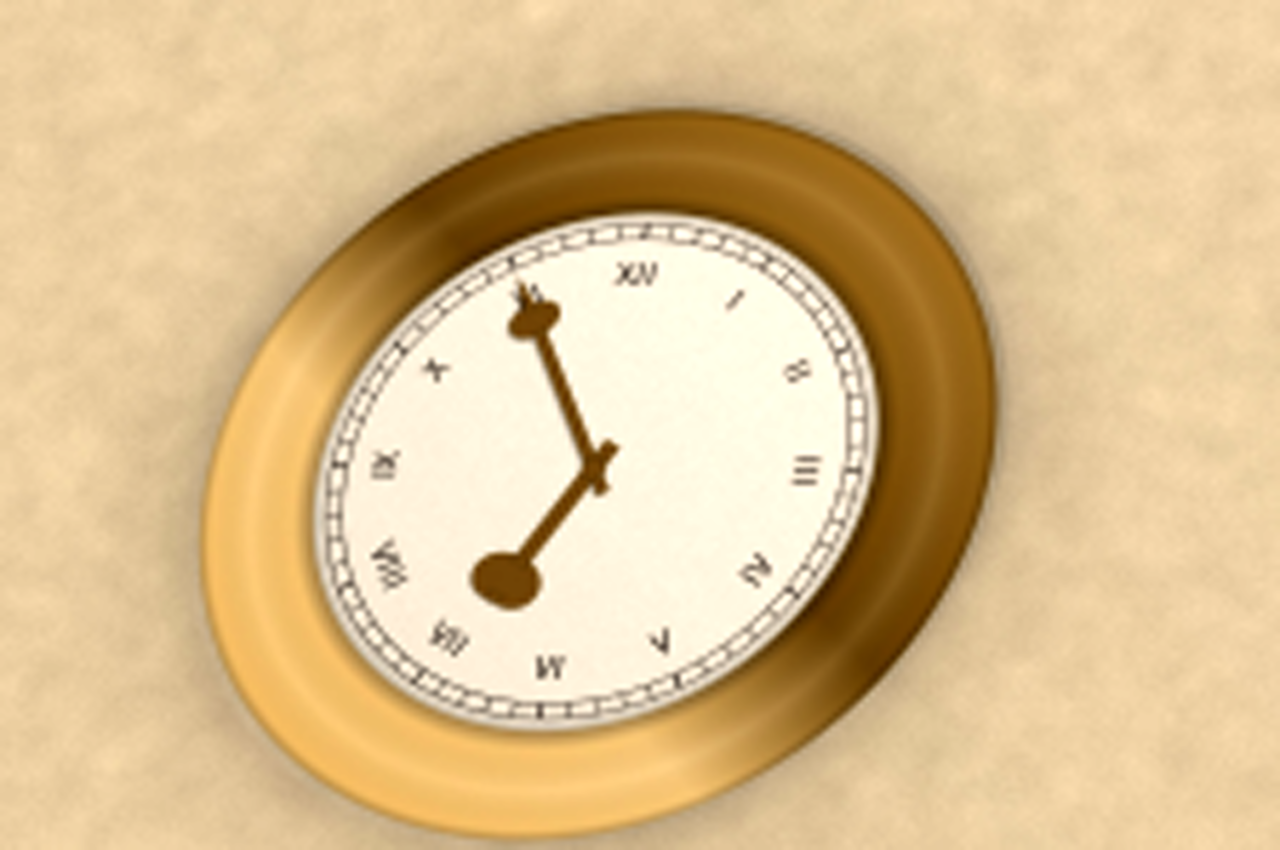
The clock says 6:55
